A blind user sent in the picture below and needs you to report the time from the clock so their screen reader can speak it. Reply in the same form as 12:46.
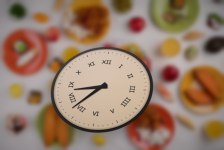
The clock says 8:37
